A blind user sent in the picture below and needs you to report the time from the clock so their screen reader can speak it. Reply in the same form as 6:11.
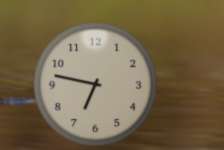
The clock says 6:47
